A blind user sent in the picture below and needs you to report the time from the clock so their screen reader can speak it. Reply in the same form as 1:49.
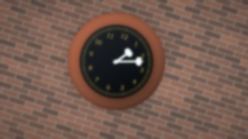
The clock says 1:12
